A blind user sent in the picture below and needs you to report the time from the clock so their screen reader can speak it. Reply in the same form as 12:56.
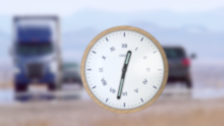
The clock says 12:32
